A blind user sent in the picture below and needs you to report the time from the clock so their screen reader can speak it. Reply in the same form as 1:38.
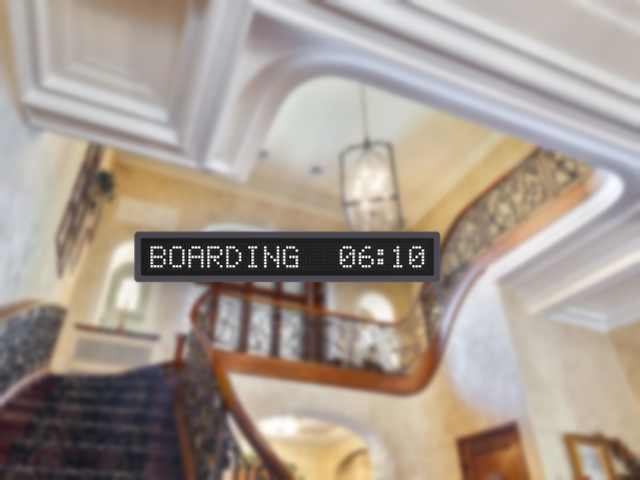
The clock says 6:10
